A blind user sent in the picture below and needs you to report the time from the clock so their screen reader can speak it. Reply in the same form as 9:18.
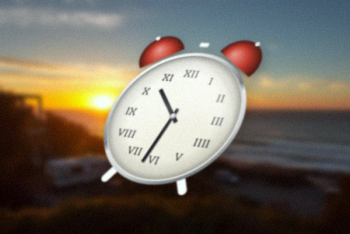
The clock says 10:32
